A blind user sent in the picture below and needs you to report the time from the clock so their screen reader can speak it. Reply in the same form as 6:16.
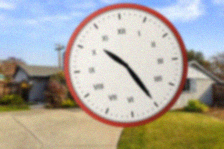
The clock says 10:25
